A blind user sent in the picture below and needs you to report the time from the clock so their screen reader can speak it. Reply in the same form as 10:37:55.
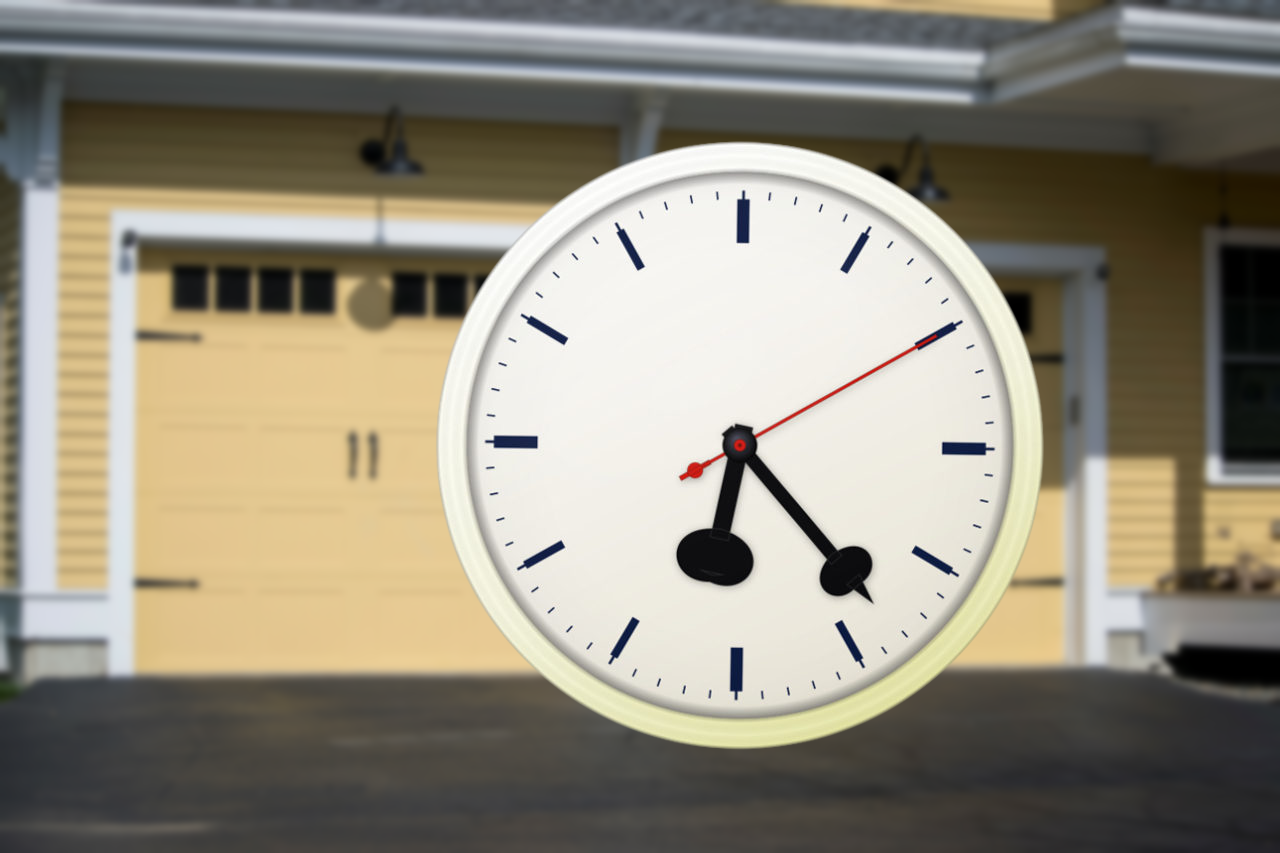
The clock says 6:23:10
